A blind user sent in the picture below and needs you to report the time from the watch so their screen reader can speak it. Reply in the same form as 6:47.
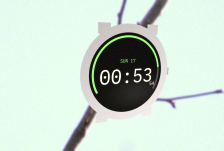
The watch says 0:53
